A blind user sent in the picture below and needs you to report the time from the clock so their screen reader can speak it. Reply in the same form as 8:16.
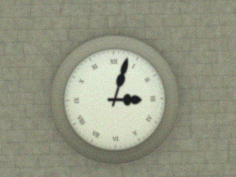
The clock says 3:03
